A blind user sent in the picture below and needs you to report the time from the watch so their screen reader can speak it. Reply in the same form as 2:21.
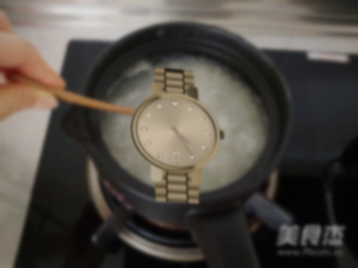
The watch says 4:25
